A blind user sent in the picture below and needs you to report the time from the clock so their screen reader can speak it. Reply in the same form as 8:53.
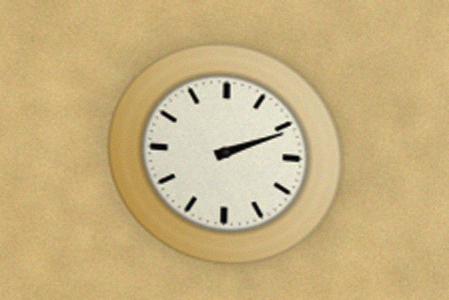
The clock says 2:11
